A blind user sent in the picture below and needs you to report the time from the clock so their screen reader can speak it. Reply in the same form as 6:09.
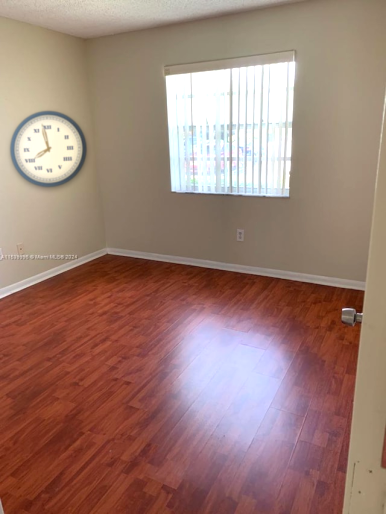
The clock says 7:58
